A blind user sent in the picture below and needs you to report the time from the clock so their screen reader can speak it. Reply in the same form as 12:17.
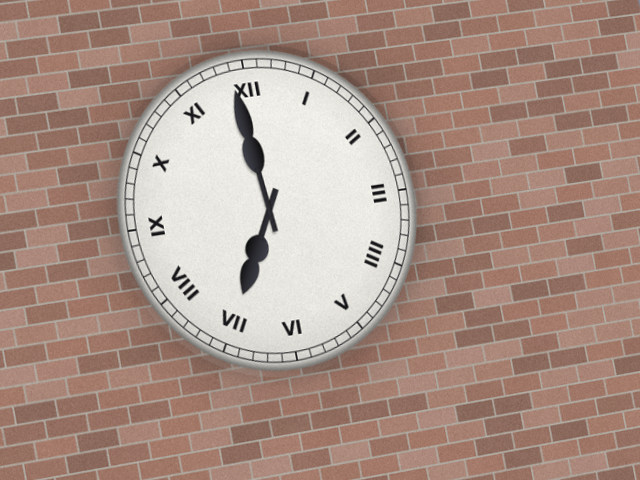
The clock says 6:59
